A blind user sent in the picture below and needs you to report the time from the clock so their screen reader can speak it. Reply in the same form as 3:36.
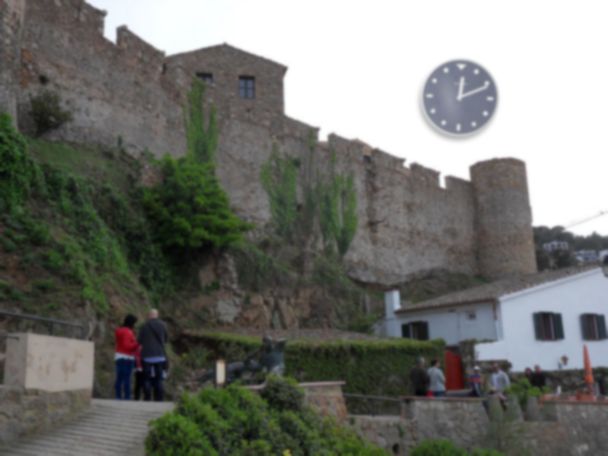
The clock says 12:11
